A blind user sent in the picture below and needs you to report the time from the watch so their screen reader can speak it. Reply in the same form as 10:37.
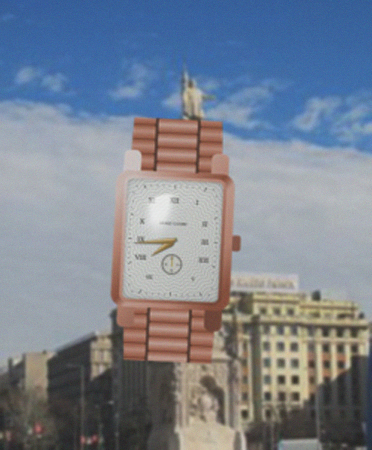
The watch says 7:44
